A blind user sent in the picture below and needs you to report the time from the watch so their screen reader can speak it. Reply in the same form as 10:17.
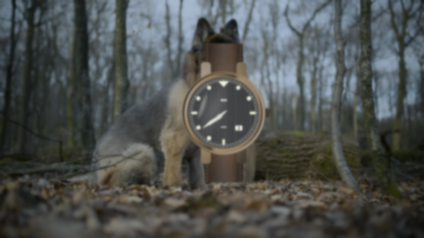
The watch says 7:39
